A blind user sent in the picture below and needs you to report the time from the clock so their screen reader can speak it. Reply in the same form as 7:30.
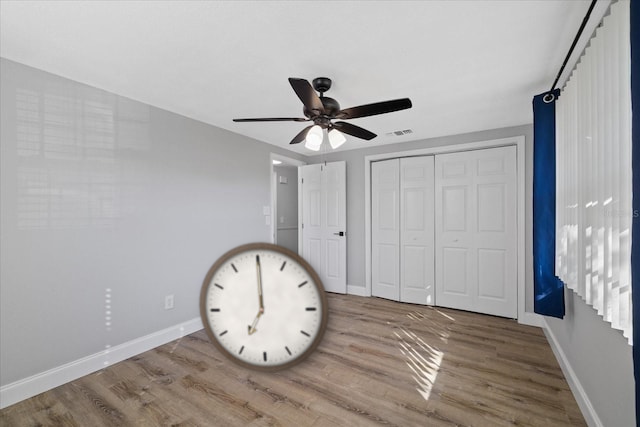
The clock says 7:00
